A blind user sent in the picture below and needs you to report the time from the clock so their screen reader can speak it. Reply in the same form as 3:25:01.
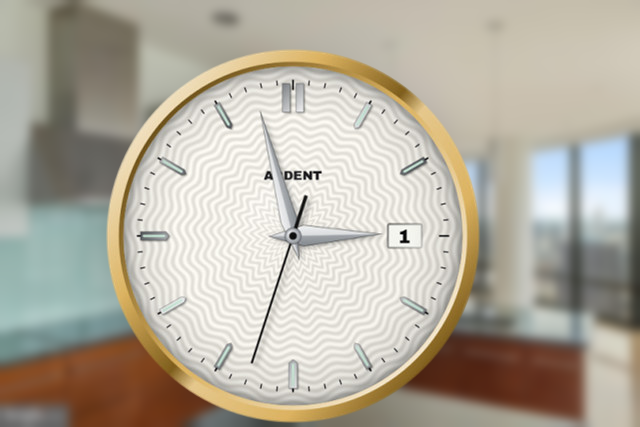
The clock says 2:57:33
